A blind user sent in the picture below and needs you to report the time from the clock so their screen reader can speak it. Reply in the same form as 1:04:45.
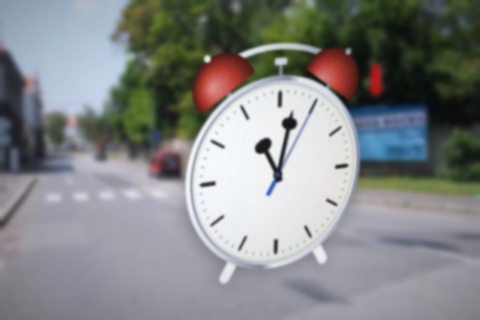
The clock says 11:02:05
